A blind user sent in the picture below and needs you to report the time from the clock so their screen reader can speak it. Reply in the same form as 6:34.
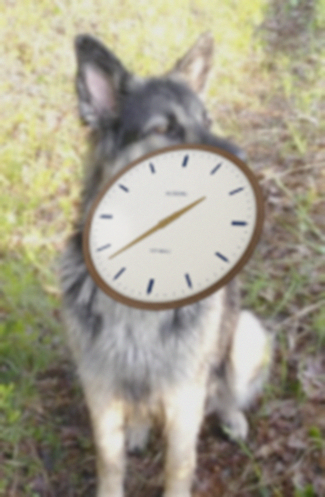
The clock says 1:38
